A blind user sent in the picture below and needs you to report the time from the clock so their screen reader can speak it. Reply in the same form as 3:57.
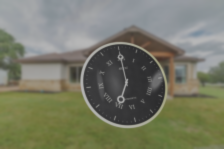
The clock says 7:00
